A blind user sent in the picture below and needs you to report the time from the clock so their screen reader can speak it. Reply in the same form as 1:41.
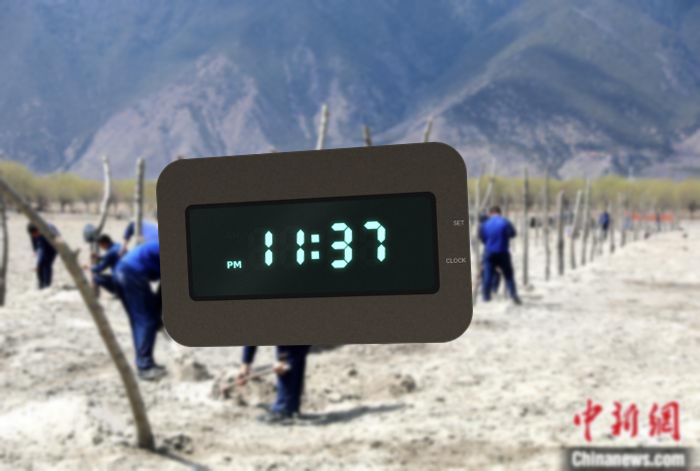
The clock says 11:37
